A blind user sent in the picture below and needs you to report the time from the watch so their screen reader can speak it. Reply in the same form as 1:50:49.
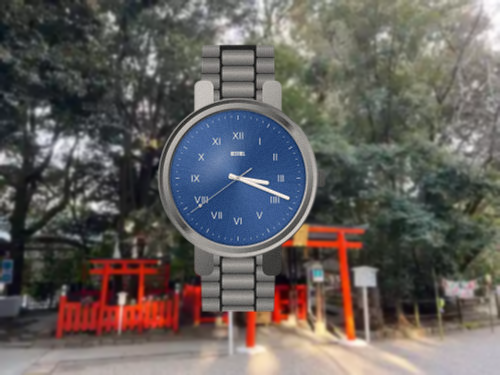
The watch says 3:18:39
